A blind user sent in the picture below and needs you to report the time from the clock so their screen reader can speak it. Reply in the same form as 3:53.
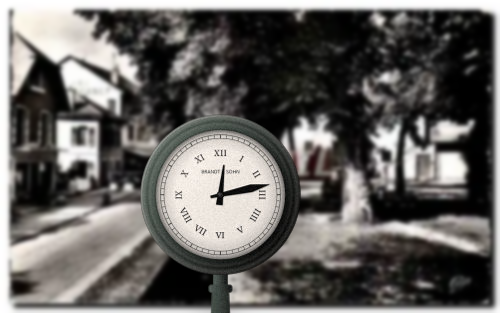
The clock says 12:13
